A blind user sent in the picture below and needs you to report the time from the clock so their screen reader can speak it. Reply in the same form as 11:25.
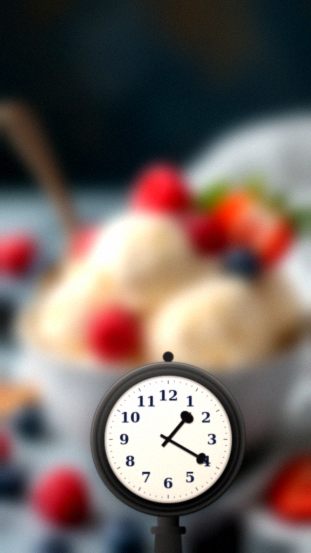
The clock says 1:20
